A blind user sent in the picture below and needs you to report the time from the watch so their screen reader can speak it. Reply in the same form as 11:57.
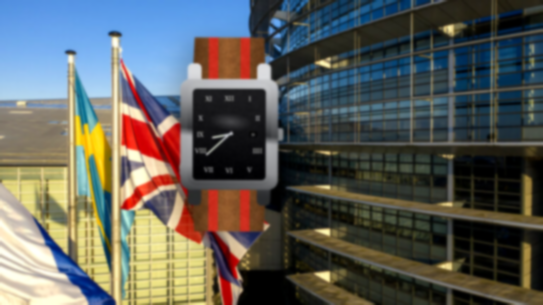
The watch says 8:38
